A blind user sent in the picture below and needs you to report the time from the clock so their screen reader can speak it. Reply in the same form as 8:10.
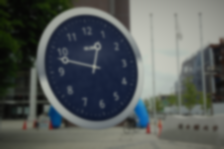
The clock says 12:48
